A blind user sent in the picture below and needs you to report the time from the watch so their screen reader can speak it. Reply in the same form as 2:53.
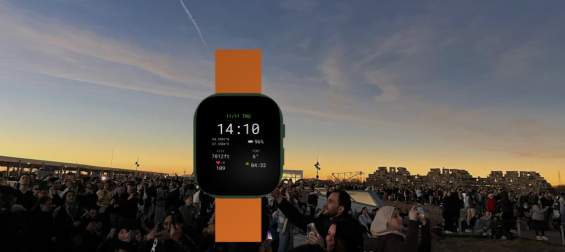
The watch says 14:10
